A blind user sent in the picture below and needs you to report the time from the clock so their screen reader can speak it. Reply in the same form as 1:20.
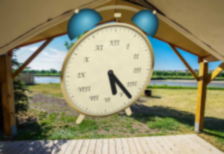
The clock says 5:23
